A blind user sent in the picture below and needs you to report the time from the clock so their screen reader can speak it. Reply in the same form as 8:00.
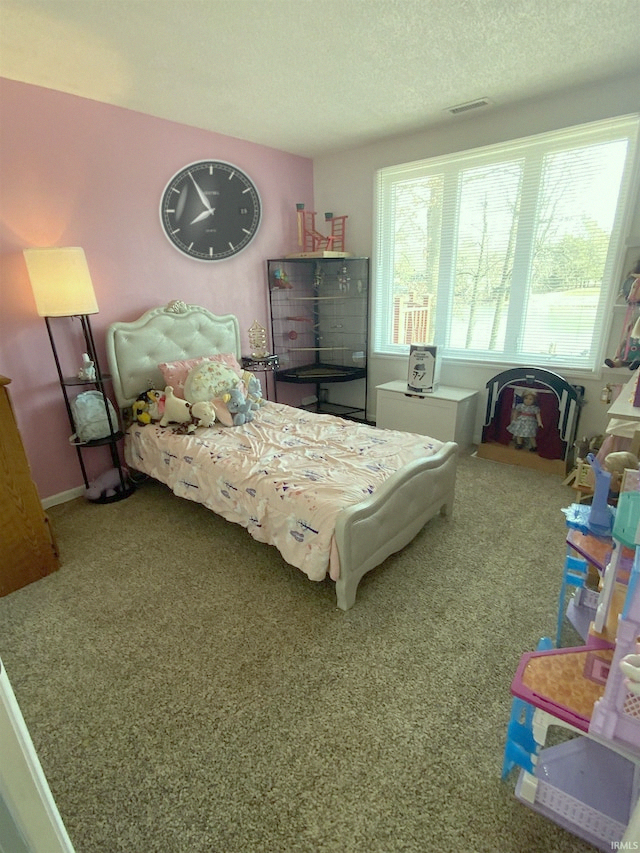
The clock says 7:55
